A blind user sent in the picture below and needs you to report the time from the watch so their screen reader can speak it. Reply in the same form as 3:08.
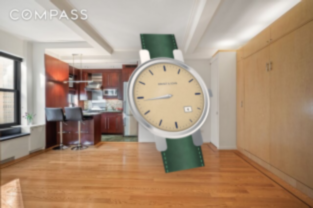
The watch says 8:44
